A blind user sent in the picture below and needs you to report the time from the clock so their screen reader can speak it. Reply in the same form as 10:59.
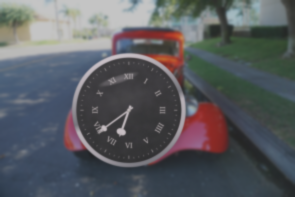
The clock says 6:39
